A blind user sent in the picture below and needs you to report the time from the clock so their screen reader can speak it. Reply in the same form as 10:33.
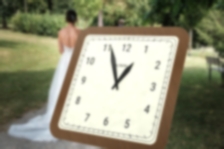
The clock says 12:56
